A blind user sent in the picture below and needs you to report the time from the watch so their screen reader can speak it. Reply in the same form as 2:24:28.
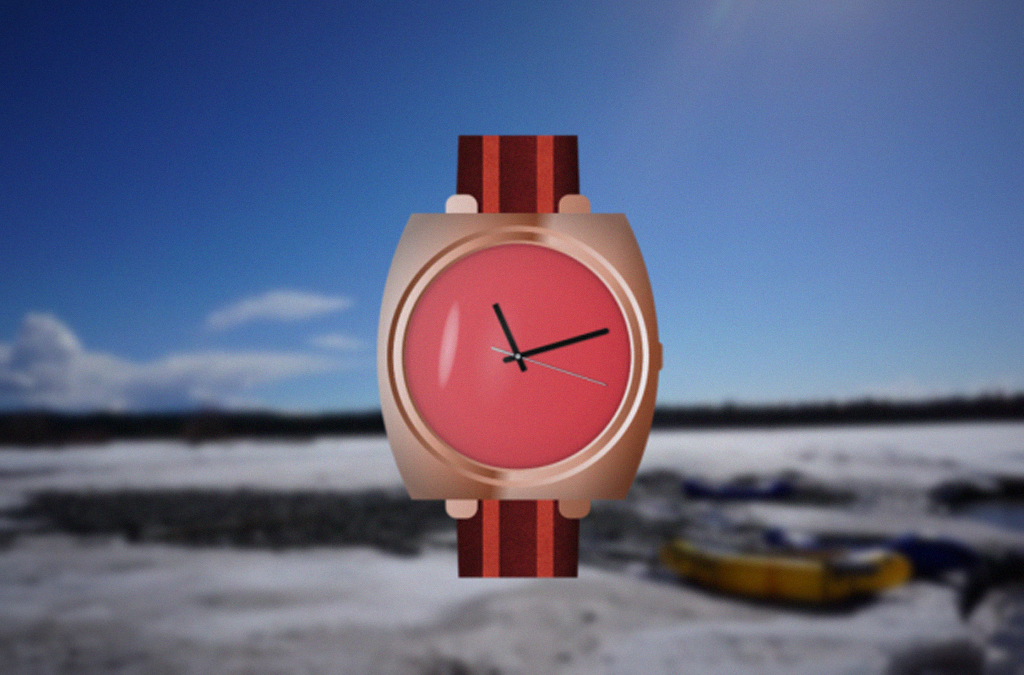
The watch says 11:12:18
